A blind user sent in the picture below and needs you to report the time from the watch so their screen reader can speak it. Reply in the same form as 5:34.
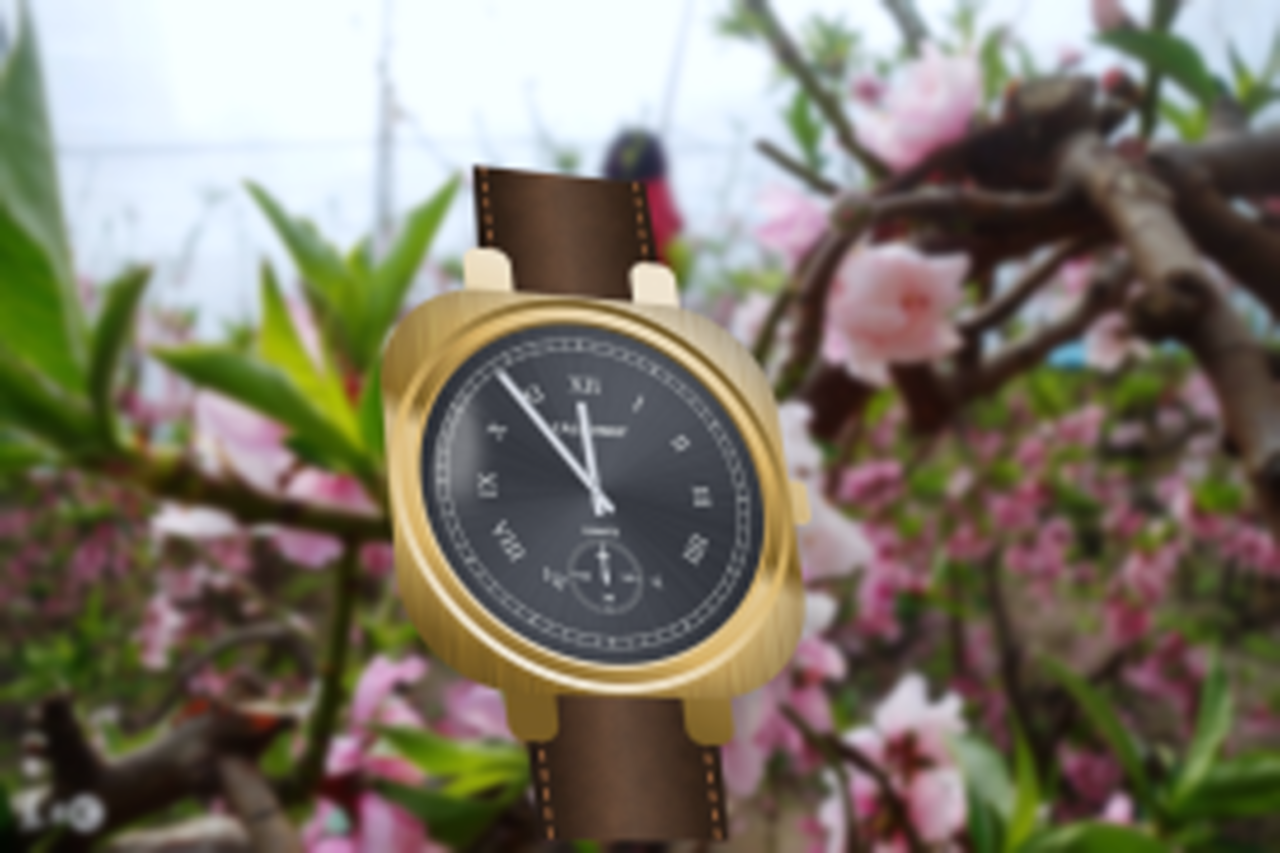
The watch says 11:54
